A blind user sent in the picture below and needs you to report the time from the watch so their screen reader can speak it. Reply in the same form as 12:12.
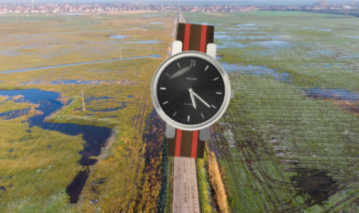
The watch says 5:21
